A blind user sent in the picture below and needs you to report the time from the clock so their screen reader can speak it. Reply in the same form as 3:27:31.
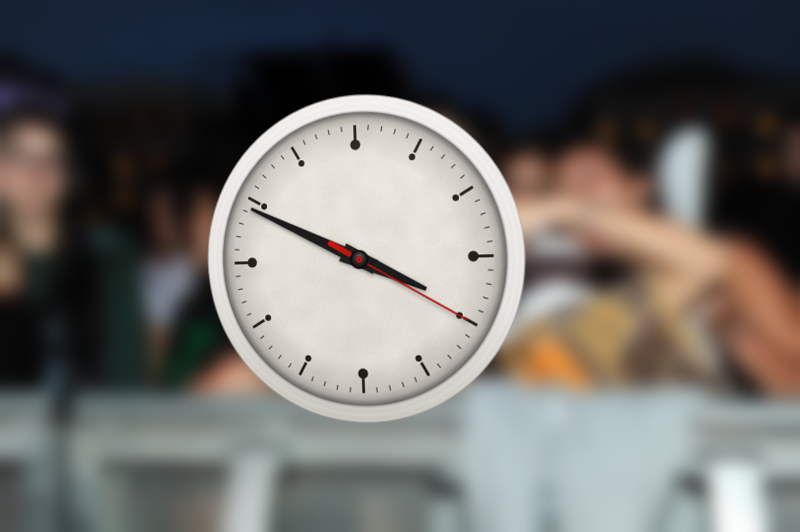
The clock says 3:49:20
